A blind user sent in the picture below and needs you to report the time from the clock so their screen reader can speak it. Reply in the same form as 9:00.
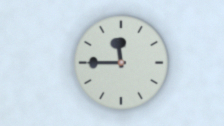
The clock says 11:45
